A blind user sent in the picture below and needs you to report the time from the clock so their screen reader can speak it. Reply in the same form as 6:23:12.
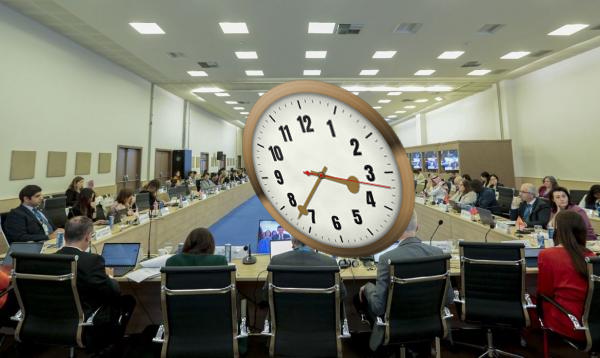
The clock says 3:37:17
